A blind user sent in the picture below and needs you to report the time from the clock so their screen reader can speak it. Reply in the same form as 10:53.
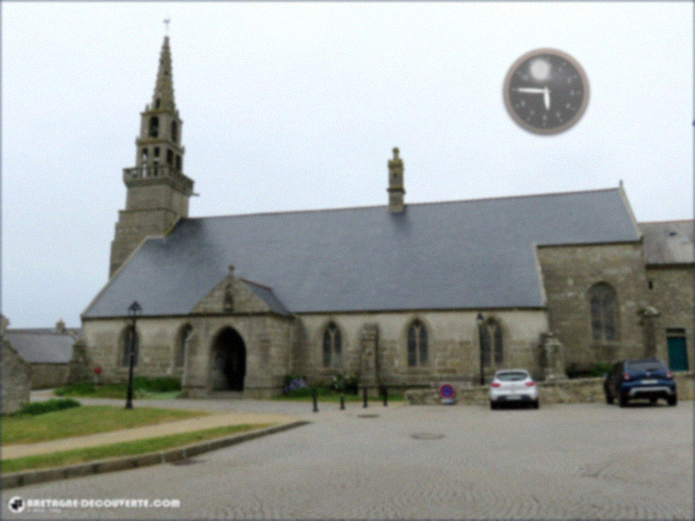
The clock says 5:45
